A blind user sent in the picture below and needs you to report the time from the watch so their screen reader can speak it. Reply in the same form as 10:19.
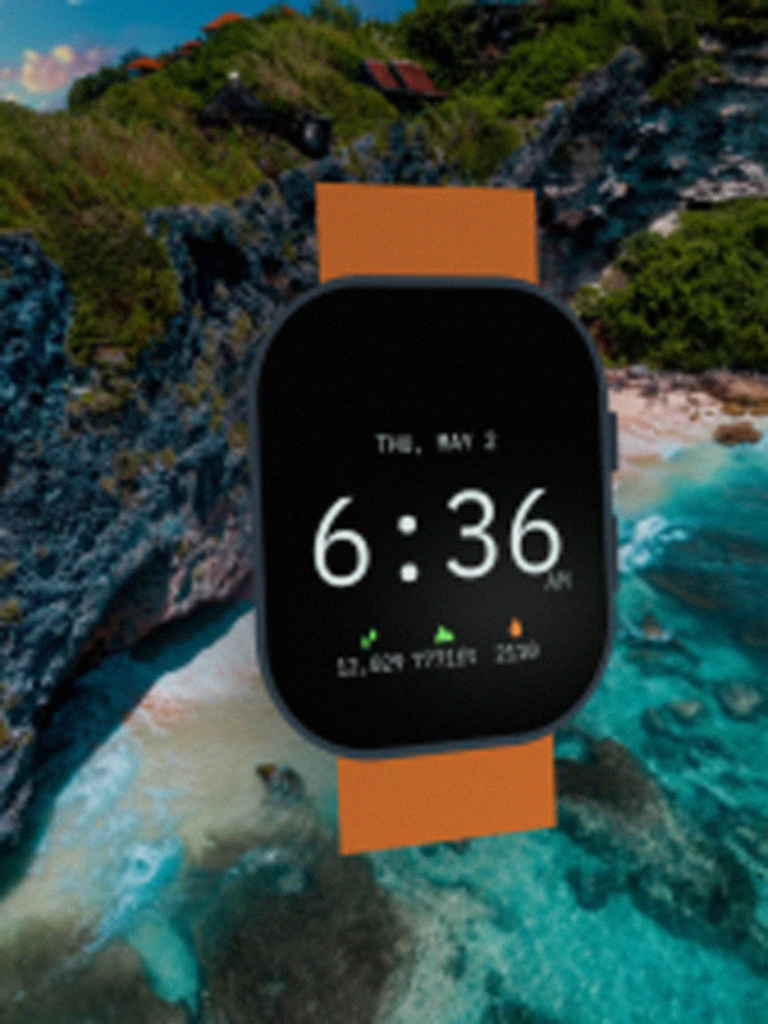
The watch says 6:36
